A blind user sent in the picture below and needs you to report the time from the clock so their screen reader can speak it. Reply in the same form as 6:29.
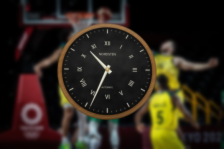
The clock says 10:34
